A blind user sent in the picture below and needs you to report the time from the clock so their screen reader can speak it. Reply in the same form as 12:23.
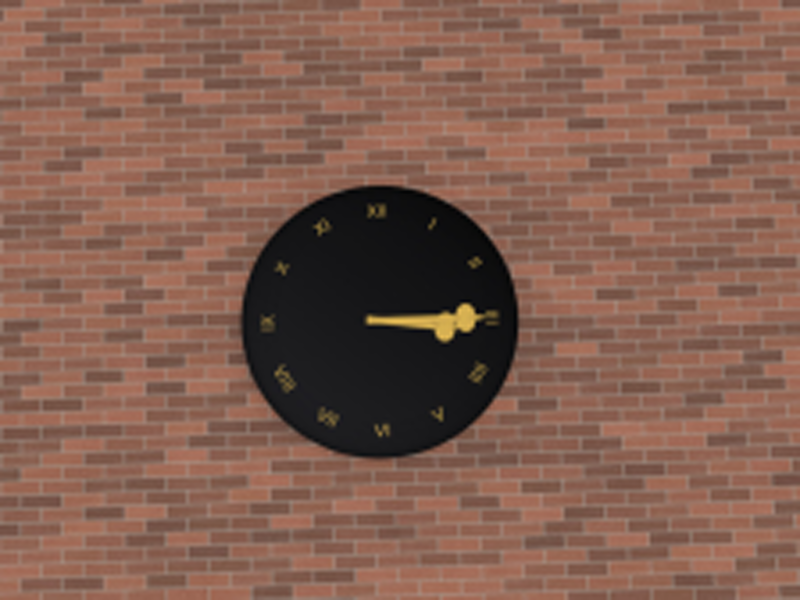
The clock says 3:15
